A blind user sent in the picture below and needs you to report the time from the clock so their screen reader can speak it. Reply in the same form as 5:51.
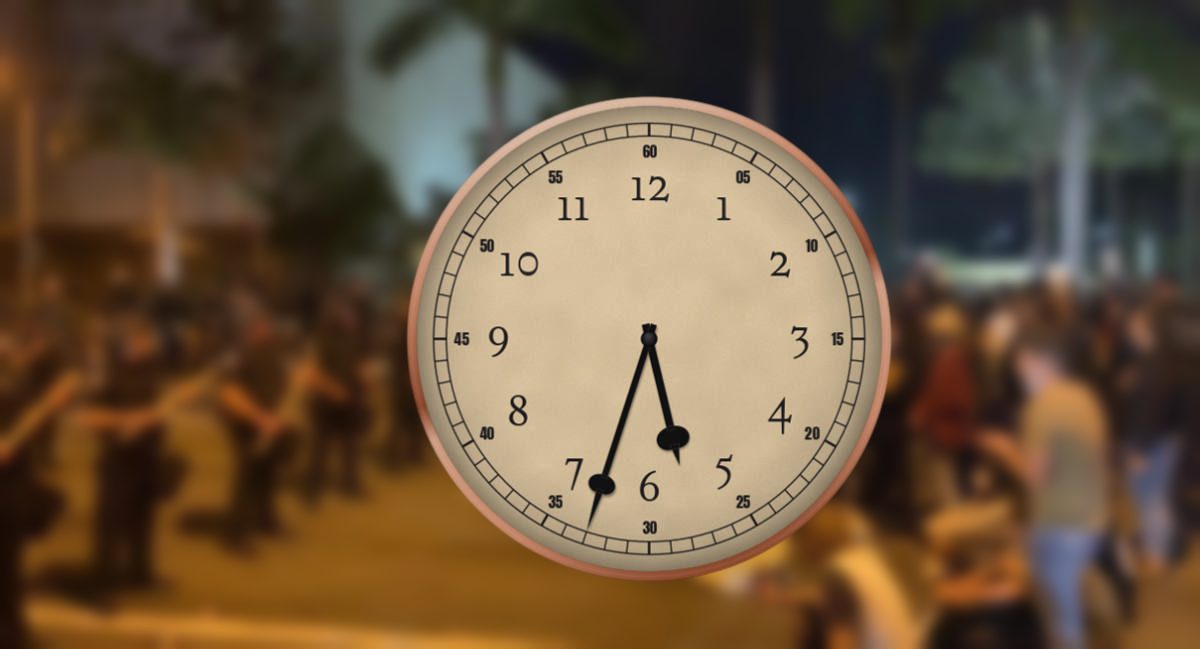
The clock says 5:33
